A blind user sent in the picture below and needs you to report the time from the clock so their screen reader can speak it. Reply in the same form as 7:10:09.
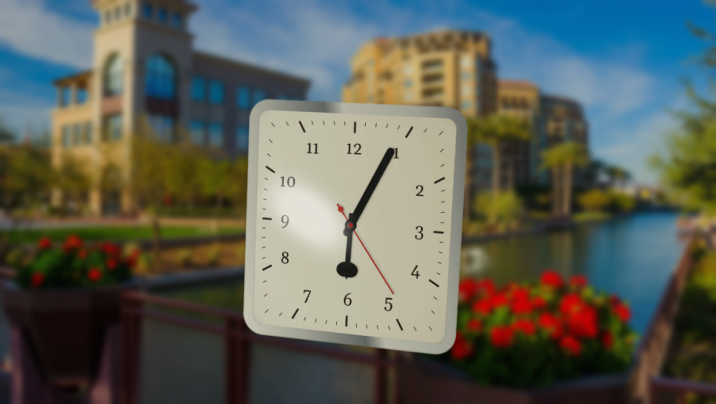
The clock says 6:04:24
